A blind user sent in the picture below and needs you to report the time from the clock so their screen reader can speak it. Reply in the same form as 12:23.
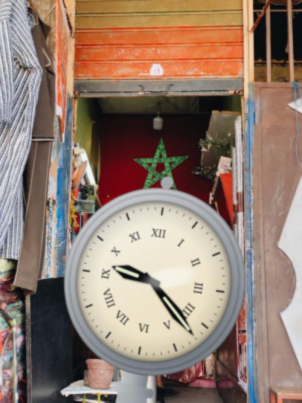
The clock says 9:22
